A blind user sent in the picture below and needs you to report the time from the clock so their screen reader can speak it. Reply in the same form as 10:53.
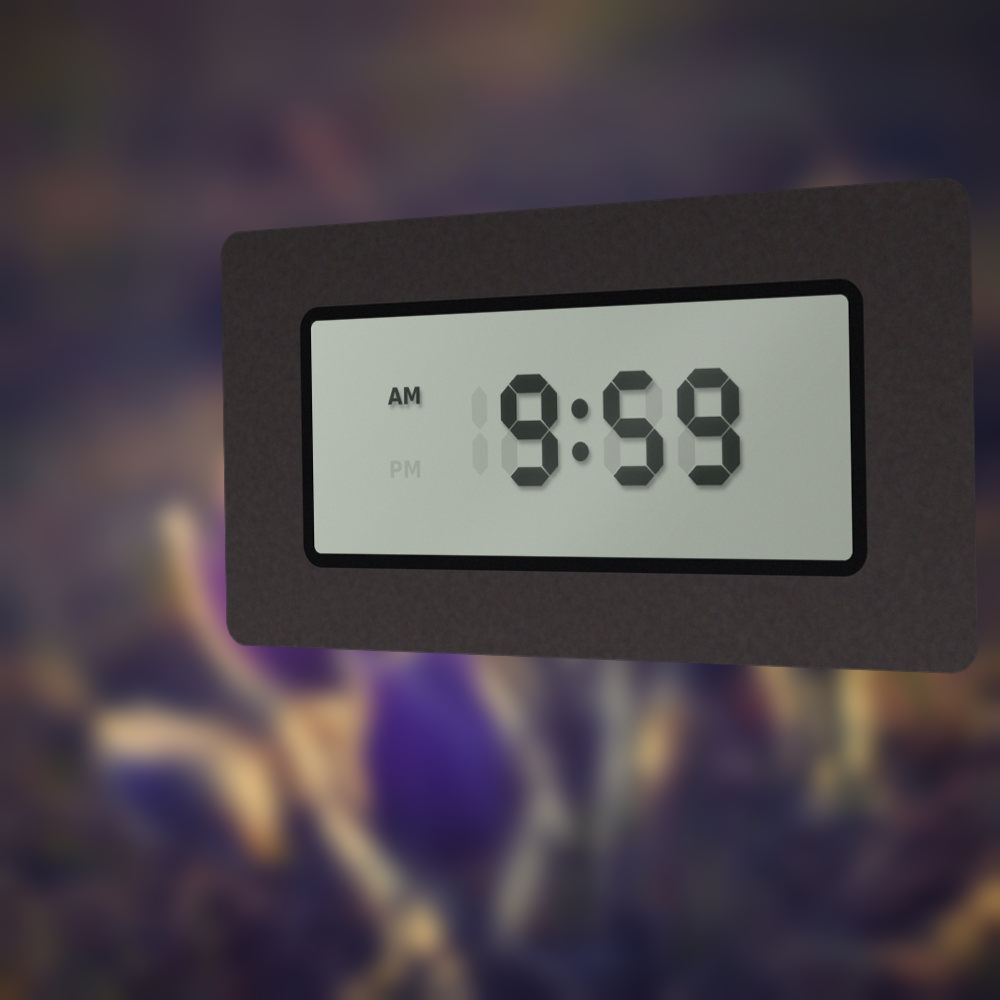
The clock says 9:59
